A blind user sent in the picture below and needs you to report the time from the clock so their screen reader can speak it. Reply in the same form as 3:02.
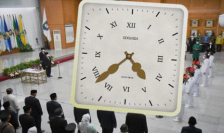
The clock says 4:38
